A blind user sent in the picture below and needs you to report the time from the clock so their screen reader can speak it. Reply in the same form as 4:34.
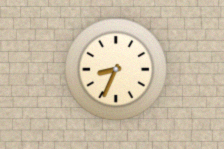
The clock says 8:34
